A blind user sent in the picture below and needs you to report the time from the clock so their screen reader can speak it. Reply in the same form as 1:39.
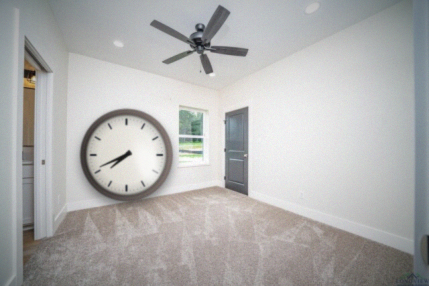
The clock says 7:41
